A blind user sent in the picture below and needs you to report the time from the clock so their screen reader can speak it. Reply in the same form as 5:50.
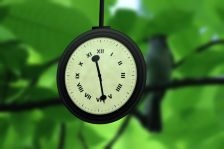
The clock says 11:28
